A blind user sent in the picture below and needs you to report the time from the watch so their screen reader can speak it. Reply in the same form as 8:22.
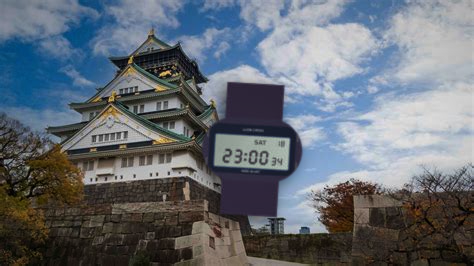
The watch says 23:00
